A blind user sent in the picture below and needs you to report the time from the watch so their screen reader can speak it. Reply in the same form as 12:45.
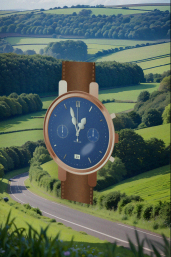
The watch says 12:57
